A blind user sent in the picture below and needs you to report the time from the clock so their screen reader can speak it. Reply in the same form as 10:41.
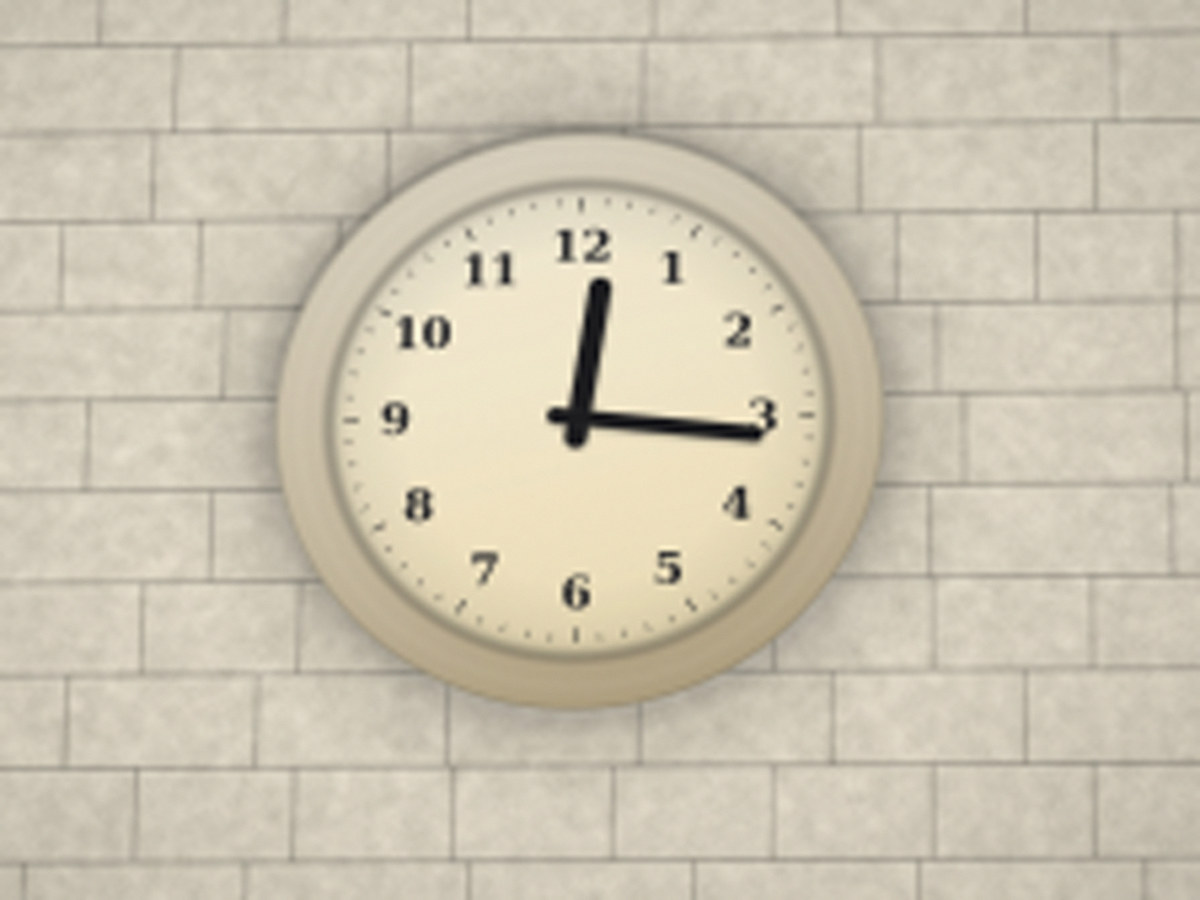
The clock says 12:16
